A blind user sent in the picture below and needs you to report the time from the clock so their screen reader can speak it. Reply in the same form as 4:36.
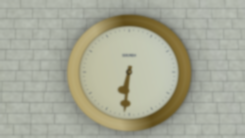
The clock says 6:31
